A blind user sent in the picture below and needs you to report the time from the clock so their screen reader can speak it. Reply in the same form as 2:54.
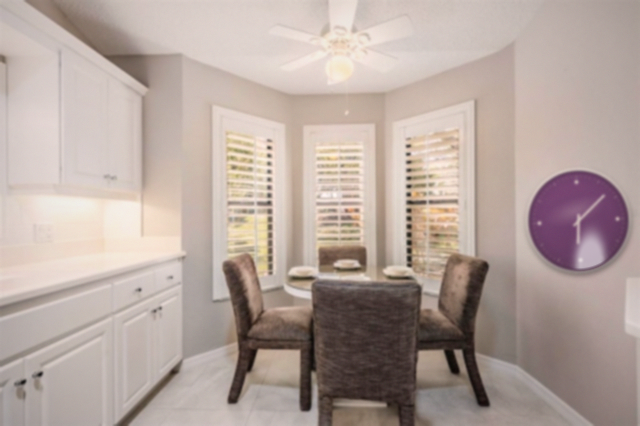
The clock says 6:08
